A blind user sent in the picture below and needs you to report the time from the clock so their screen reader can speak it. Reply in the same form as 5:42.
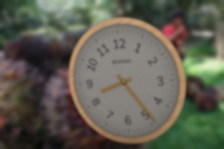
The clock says 8:24
